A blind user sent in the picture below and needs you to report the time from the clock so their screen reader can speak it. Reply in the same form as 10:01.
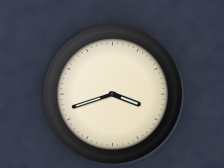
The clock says 3:42
